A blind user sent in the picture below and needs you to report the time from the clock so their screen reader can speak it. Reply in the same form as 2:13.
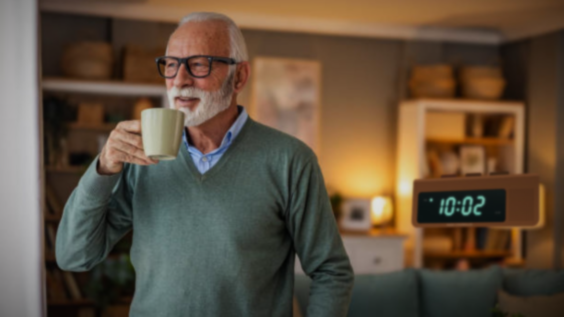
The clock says 10:02
